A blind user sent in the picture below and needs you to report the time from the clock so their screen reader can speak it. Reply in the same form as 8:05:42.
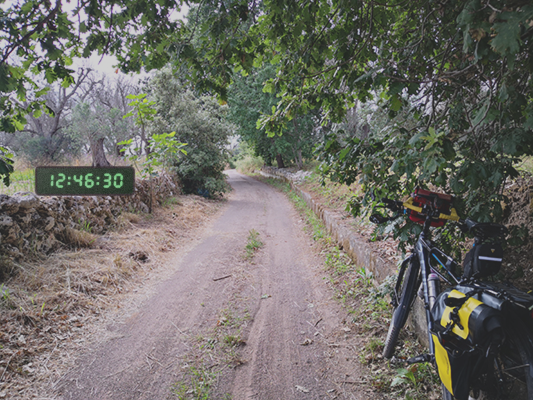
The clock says 12:46:30
